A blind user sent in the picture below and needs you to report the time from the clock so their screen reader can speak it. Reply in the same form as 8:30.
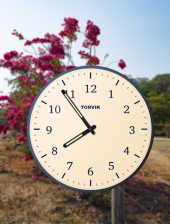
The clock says 7:54
